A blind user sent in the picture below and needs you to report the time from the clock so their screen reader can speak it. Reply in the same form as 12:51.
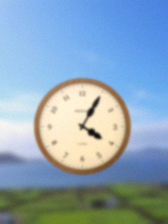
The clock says 4:05
